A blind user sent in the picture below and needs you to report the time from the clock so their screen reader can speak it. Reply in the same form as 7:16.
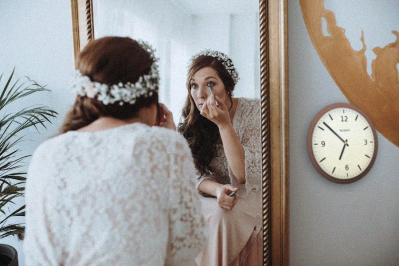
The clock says 6:52
